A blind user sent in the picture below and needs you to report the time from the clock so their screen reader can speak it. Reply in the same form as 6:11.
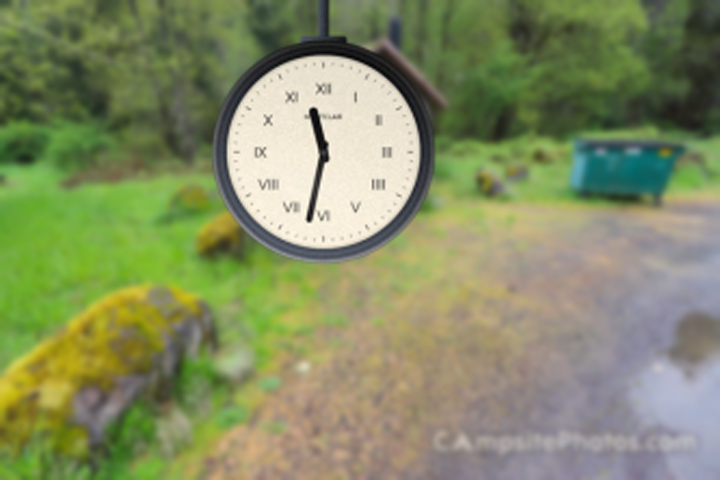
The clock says 11:32
